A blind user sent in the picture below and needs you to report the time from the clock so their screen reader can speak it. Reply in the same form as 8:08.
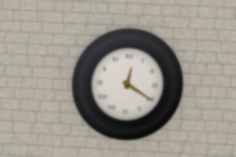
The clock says 12:20
